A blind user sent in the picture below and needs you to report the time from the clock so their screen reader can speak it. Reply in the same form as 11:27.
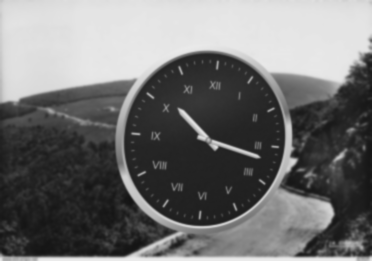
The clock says 10:17
